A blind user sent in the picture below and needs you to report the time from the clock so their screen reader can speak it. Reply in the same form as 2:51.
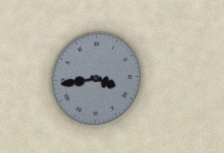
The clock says 3:44
